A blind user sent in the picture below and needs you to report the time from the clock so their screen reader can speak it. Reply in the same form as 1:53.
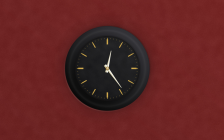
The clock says 12:24
